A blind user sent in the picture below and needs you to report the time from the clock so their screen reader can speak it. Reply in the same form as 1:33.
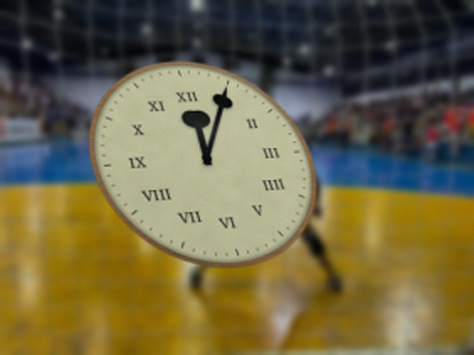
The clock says 12:05
